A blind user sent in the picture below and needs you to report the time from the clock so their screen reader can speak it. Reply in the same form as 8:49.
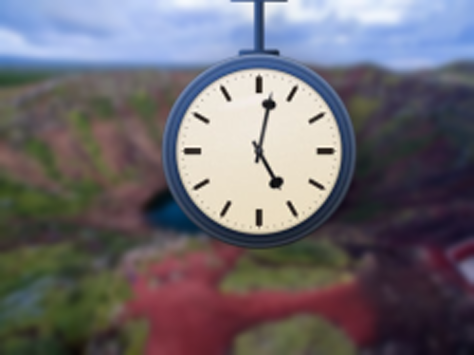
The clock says 5:02
